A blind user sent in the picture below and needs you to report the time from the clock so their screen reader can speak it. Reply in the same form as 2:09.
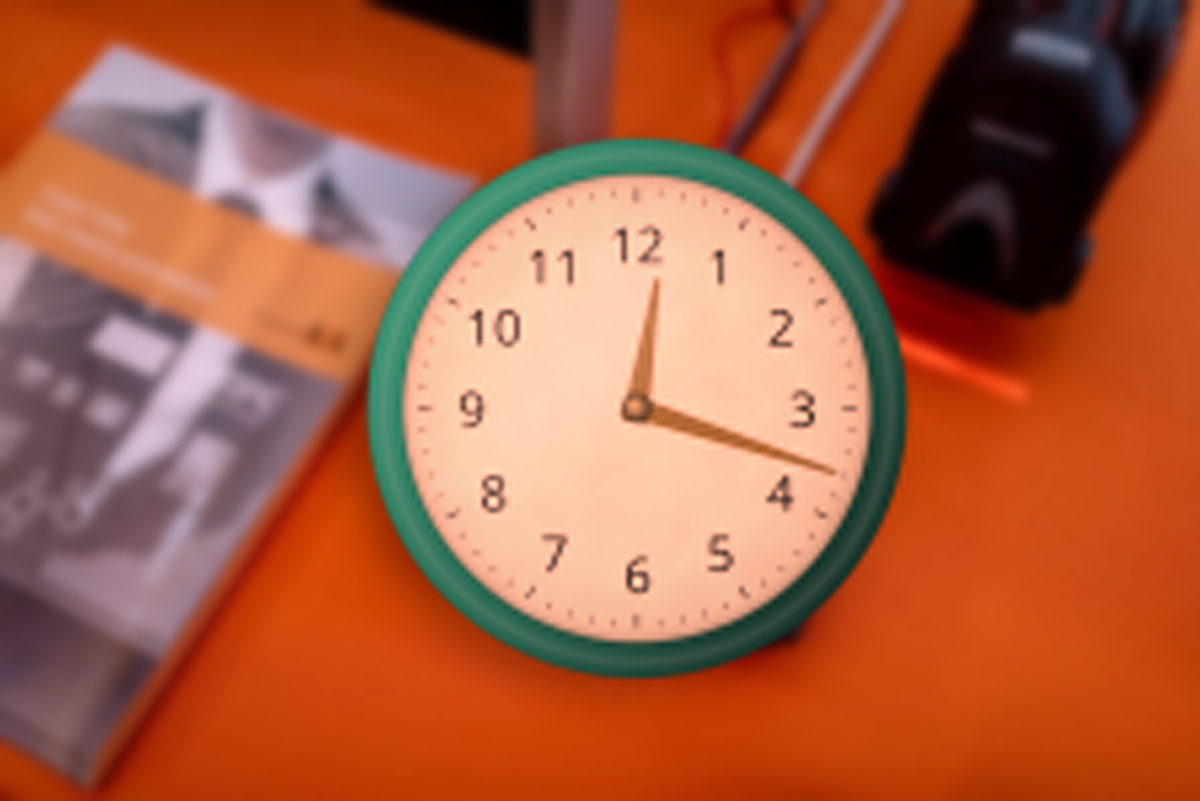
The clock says 12:18
